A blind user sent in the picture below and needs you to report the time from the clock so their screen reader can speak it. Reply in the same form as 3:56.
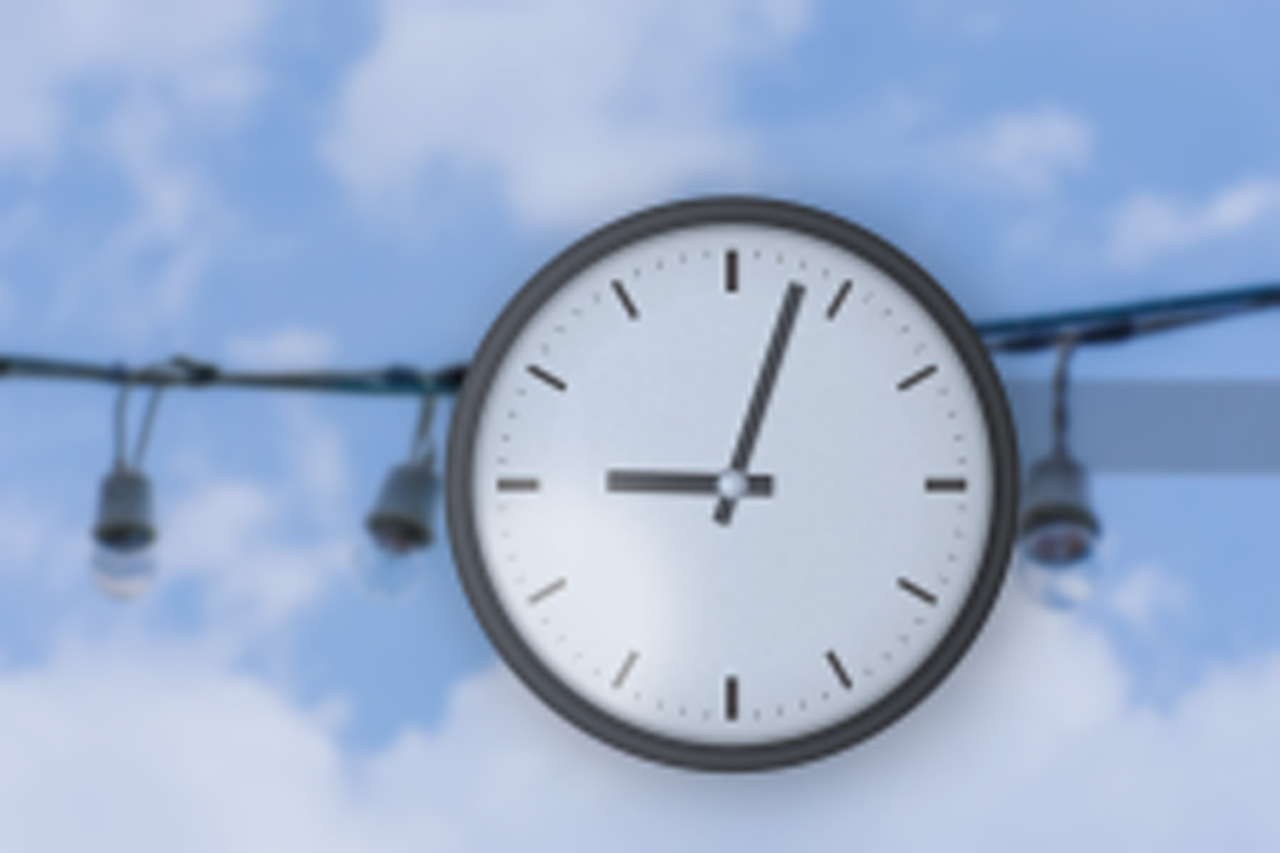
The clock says 9:03
